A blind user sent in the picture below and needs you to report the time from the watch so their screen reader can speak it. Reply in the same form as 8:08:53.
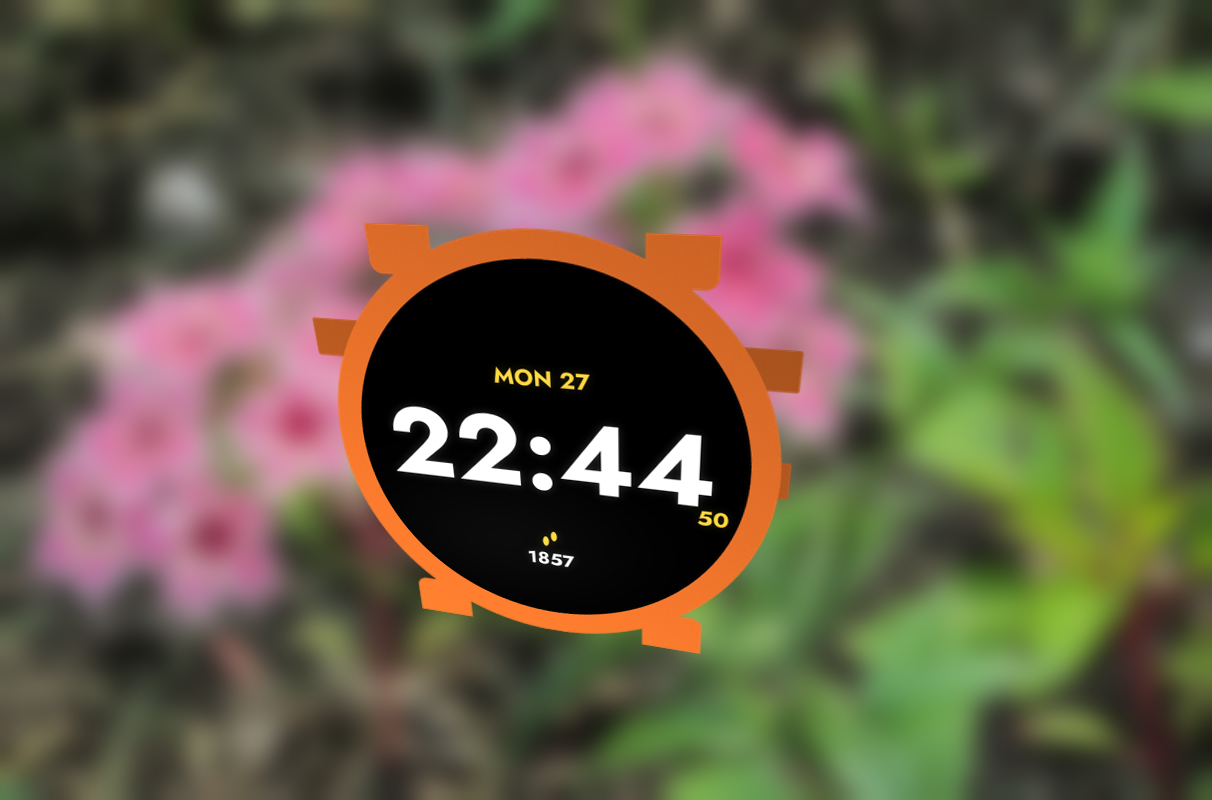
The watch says 22:44:50
